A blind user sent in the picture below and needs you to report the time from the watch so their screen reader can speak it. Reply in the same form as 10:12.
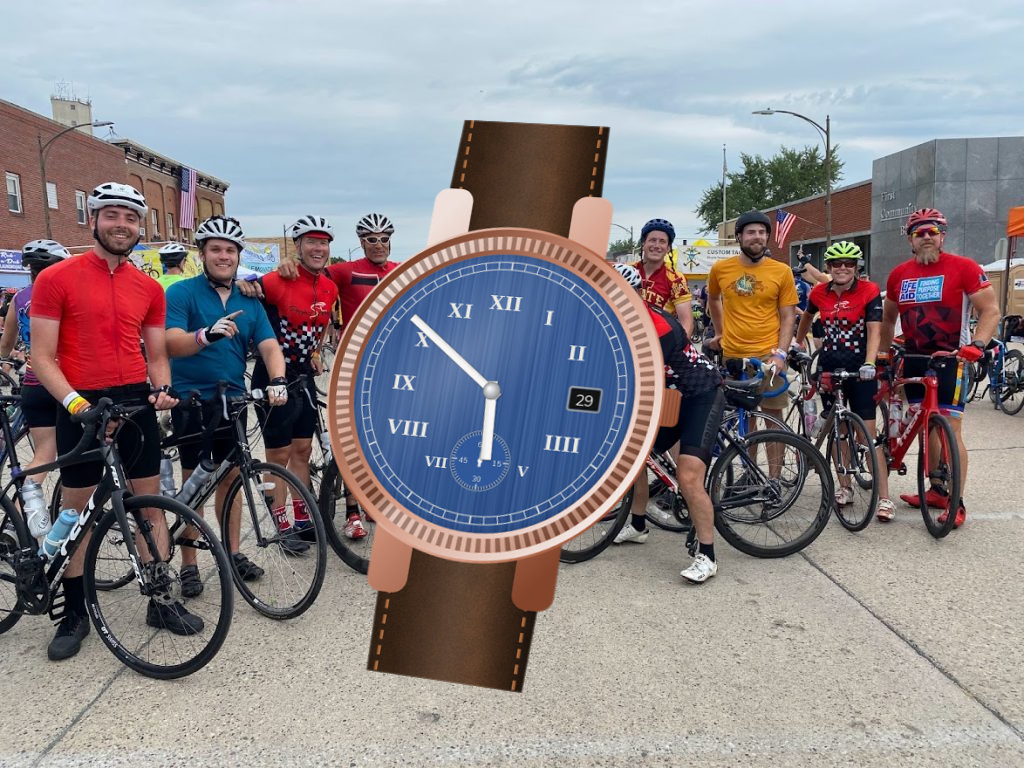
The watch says 5:51
